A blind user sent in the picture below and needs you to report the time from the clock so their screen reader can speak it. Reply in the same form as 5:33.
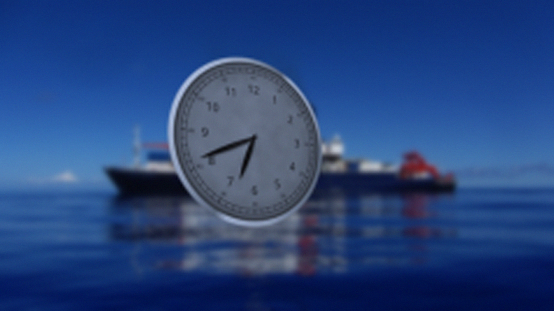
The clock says 6:41
